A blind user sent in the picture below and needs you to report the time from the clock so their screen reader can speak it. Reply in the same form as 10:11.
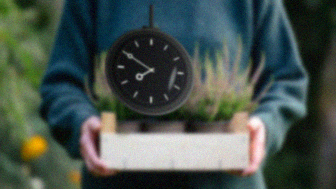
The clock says 7:50
